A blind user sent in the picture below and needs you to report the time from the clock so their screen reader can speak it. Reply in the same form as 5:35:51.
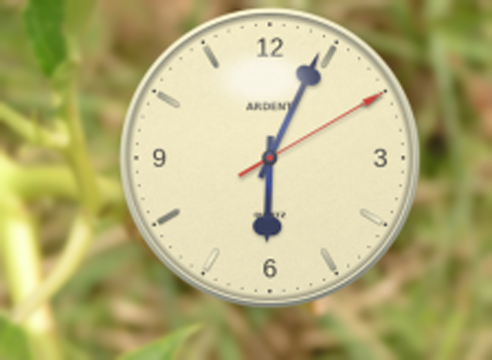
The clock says 6:04:10
